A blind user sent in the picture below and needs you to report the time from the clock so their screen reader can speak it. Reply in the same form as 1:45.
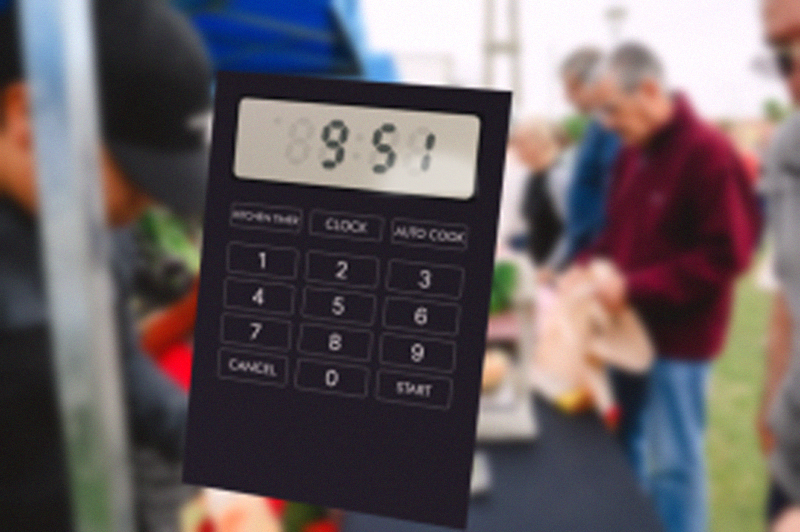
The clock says 9:51
